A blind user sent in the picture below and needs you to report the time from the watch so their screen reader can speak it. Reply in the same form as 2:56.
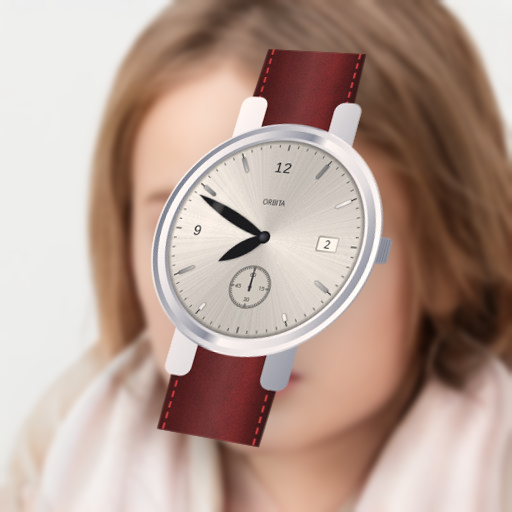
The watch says 7:49
